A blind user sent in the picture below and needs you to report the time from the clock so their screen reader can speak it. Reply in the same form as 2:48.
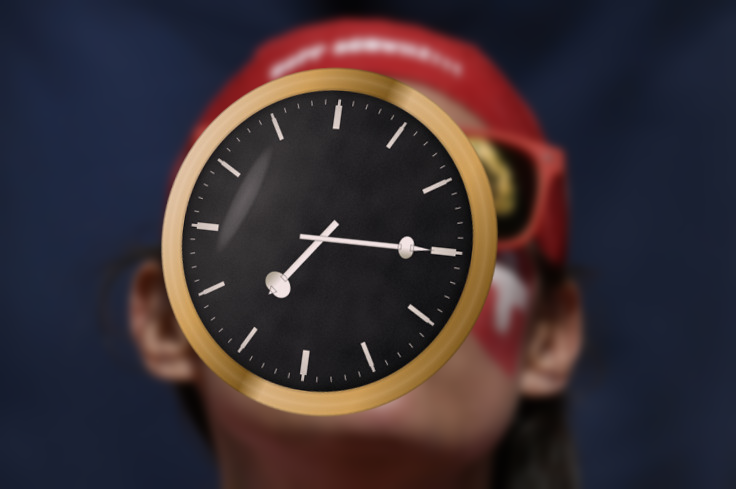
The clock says 7:15
